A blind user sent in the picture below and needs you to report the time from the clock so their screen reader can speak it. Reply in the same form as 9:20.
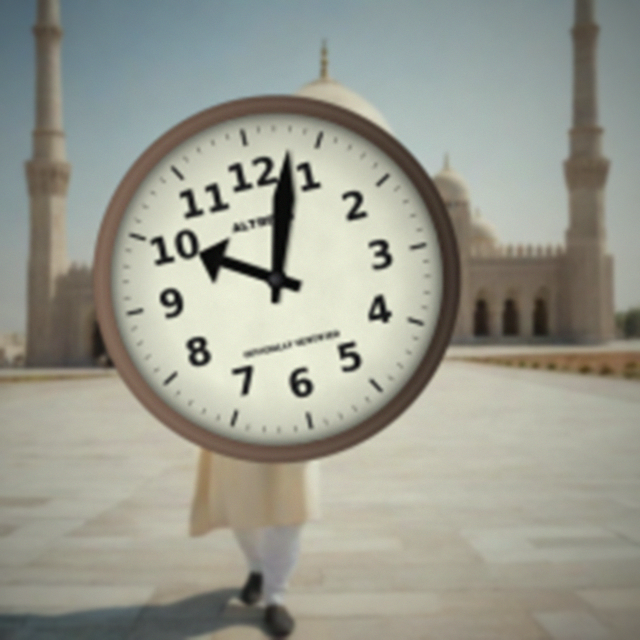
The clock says 10:03
